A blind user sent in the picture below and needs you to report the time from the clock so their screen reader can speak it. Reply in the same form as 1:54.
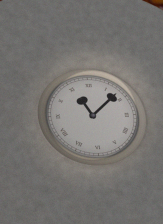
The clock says 11:08
